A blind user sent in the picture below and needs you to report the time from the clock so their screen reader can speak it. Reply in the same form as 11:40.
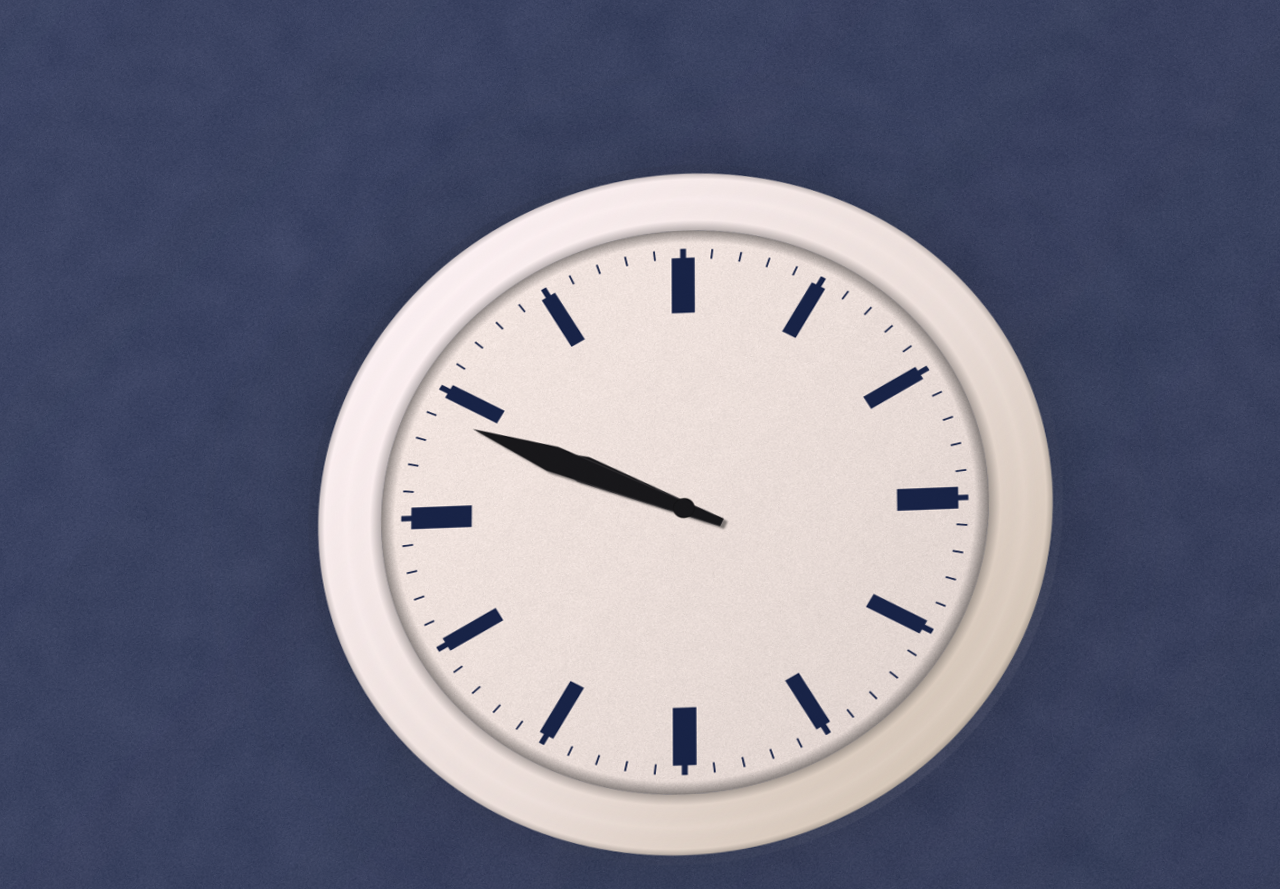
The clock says 9:49
